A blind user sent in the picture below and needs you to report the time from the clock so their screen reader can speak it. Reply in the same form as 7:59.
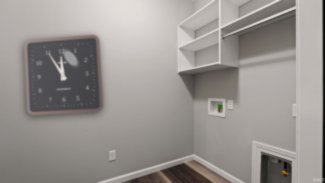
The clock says 11:55
